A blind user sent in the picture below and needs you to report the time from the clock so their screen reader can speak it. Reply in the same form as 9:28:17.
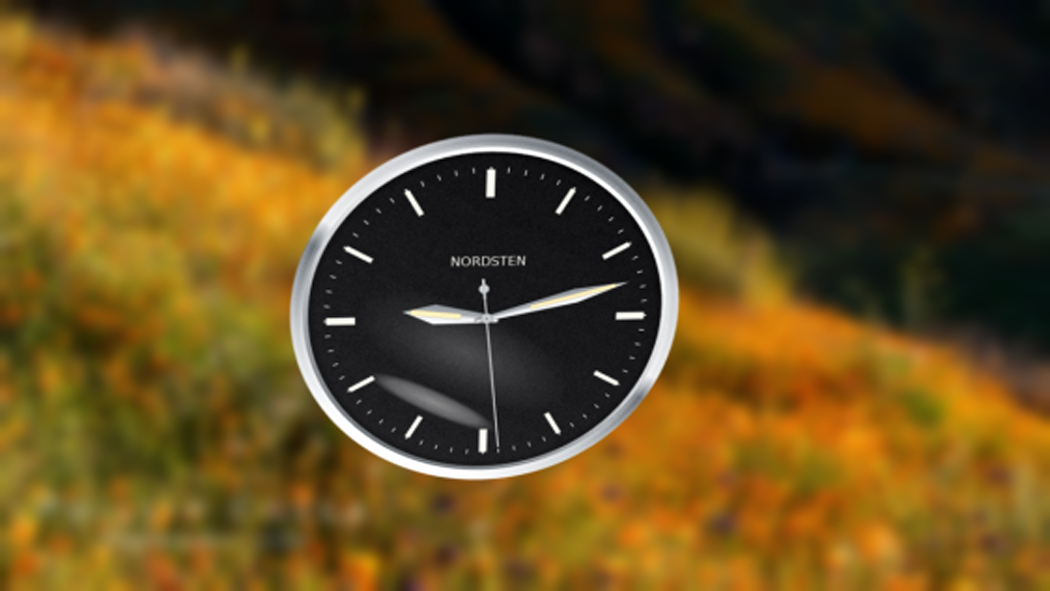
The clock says 9:12:29
